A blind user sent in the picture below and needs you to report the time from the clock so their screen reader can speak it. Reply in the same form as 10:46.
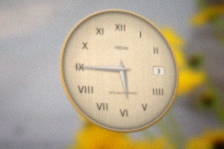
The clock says 5:45
